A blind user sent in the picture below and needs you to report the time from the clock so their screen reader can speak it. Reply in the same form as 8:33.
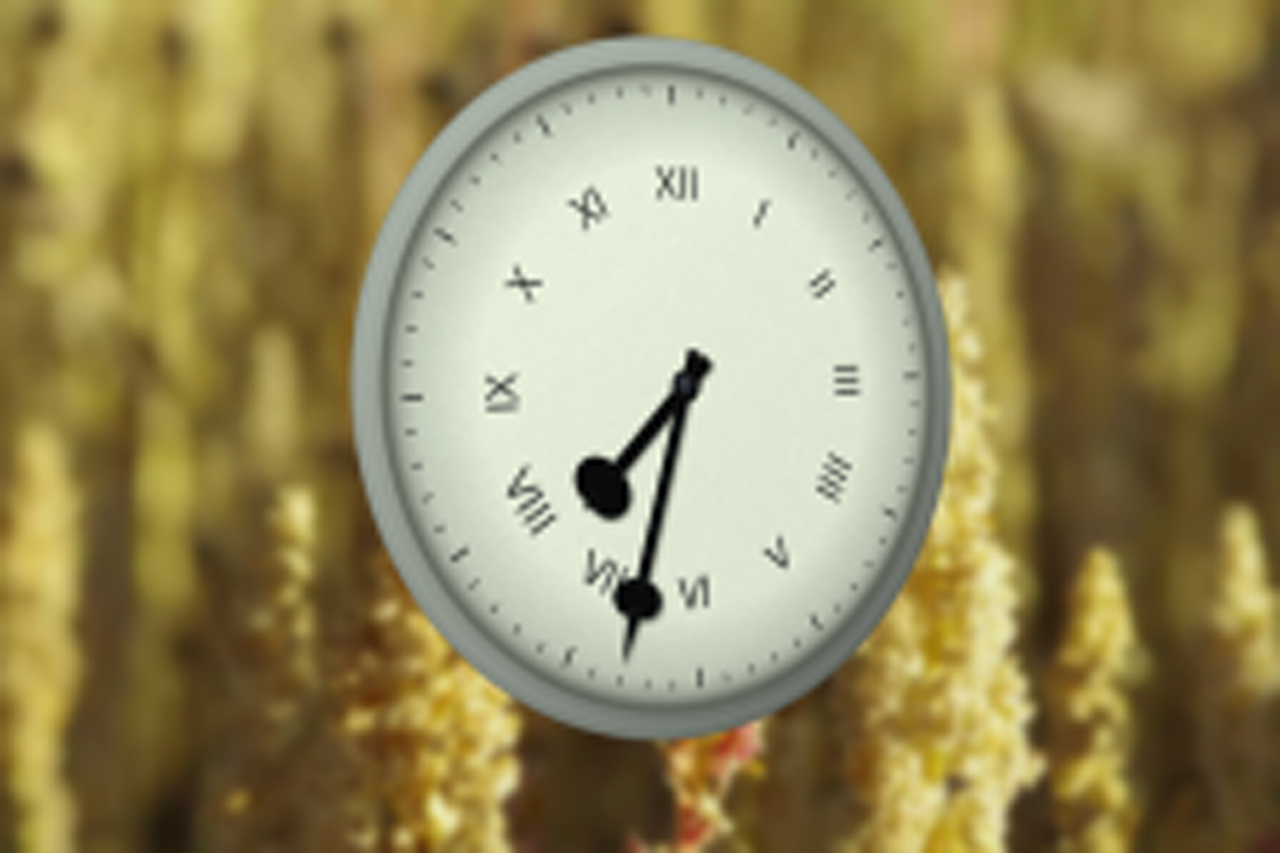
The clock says 7:33
